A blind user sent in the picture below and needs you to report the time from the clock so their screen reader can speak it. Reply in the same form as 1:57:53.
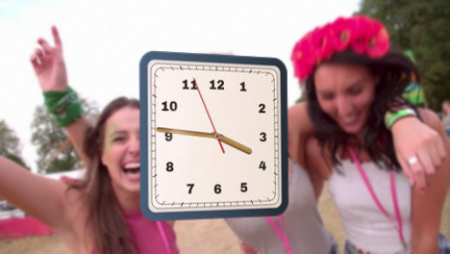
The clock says 3:45:56
